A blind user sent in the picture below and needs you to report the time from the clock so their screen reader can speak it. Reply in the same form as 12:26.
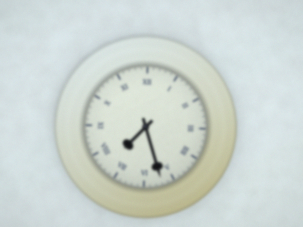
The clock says 7:27
